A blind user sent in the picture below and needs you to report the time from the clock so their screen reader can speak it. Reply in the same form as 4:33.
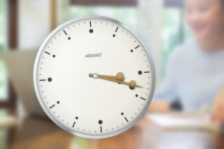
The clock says 3:18
